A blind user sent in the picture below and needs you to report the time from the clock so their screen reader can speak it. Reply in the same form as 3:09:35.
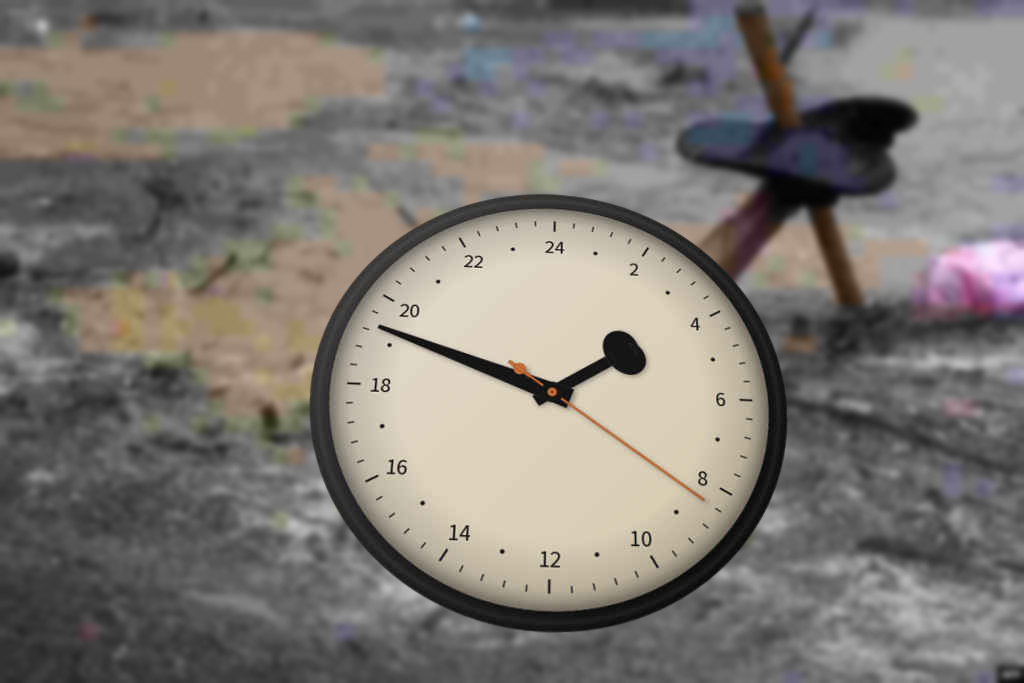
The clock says 3:48:21
